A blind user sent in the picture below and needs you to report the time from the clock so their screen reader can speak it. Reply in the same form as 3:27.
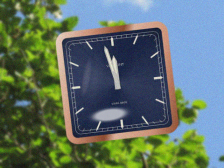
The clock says 11:58
